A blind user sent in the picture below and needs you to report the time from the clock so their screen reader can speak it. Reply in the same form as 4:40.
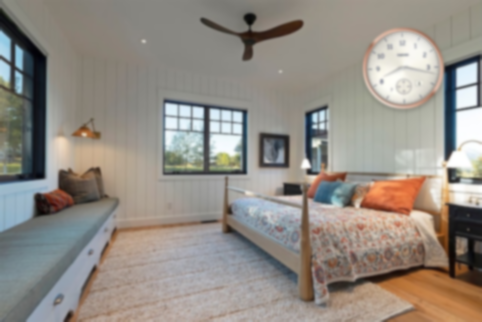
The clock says 8:17
